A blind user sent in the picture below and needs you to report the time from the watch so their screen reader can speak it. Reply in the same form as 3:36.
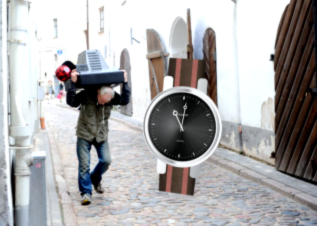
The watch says 11:01
